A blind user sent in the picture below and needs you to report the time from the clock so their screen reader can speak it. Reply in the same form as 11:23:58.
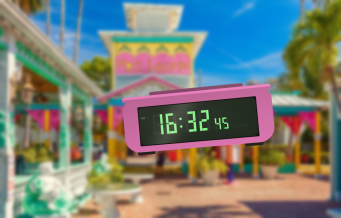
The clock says 16:32:45
